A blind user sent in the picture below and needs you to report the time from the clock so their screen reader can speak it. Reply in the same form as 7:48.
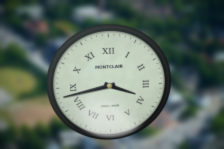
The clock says 3:43
